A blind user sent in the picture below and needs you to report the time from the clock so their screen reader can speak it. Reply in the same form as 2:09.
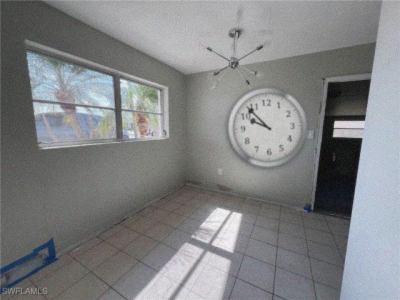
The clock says 9:53
